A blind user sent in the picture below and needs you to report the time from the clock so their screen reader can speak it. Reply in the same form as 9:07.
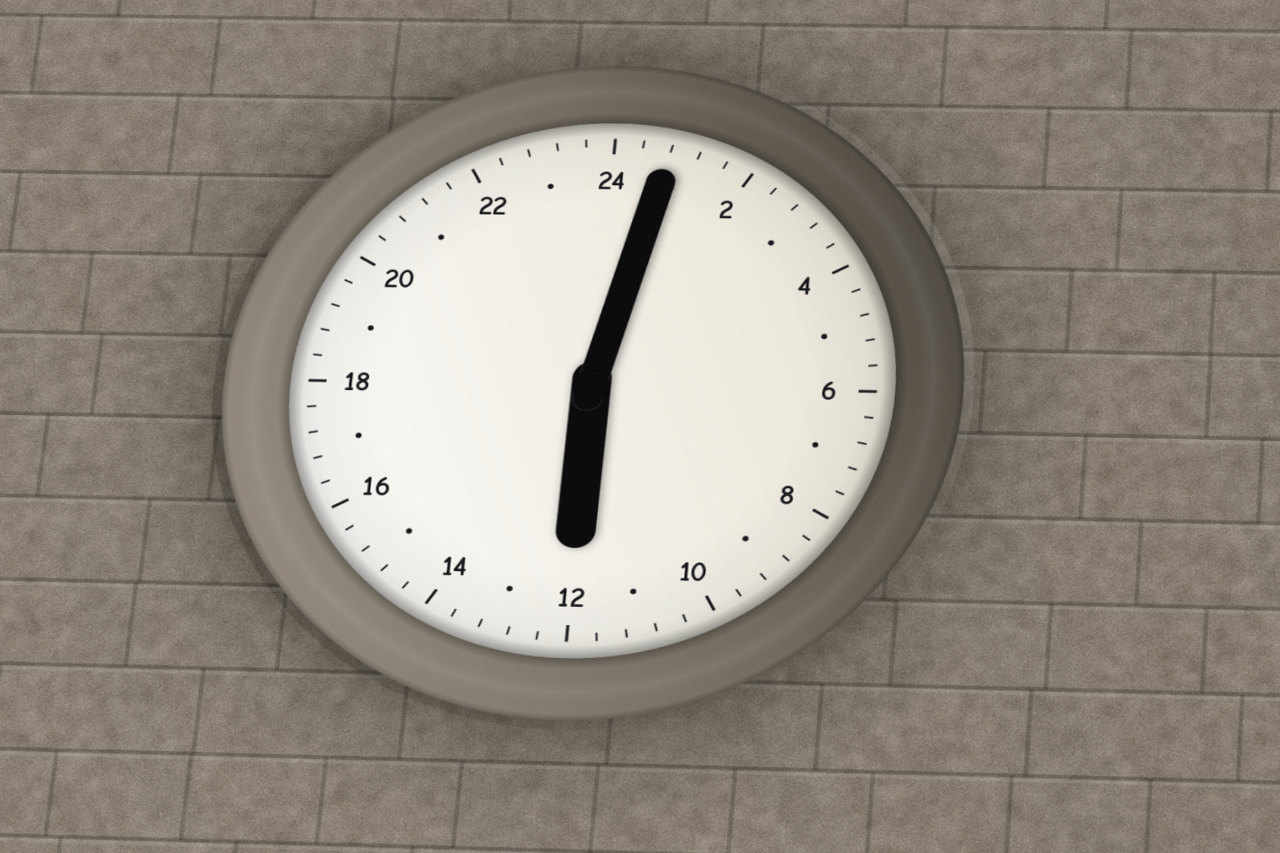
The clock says 12:02
